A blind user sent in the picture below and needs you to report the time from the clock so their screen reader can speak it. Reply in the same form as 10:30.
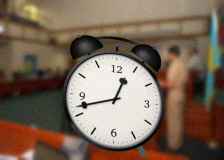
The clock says 12:42
